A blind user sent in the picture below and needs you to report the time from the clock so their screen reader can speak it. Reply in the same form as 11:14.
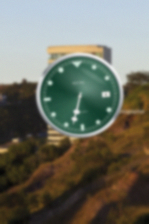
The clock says 6:33
